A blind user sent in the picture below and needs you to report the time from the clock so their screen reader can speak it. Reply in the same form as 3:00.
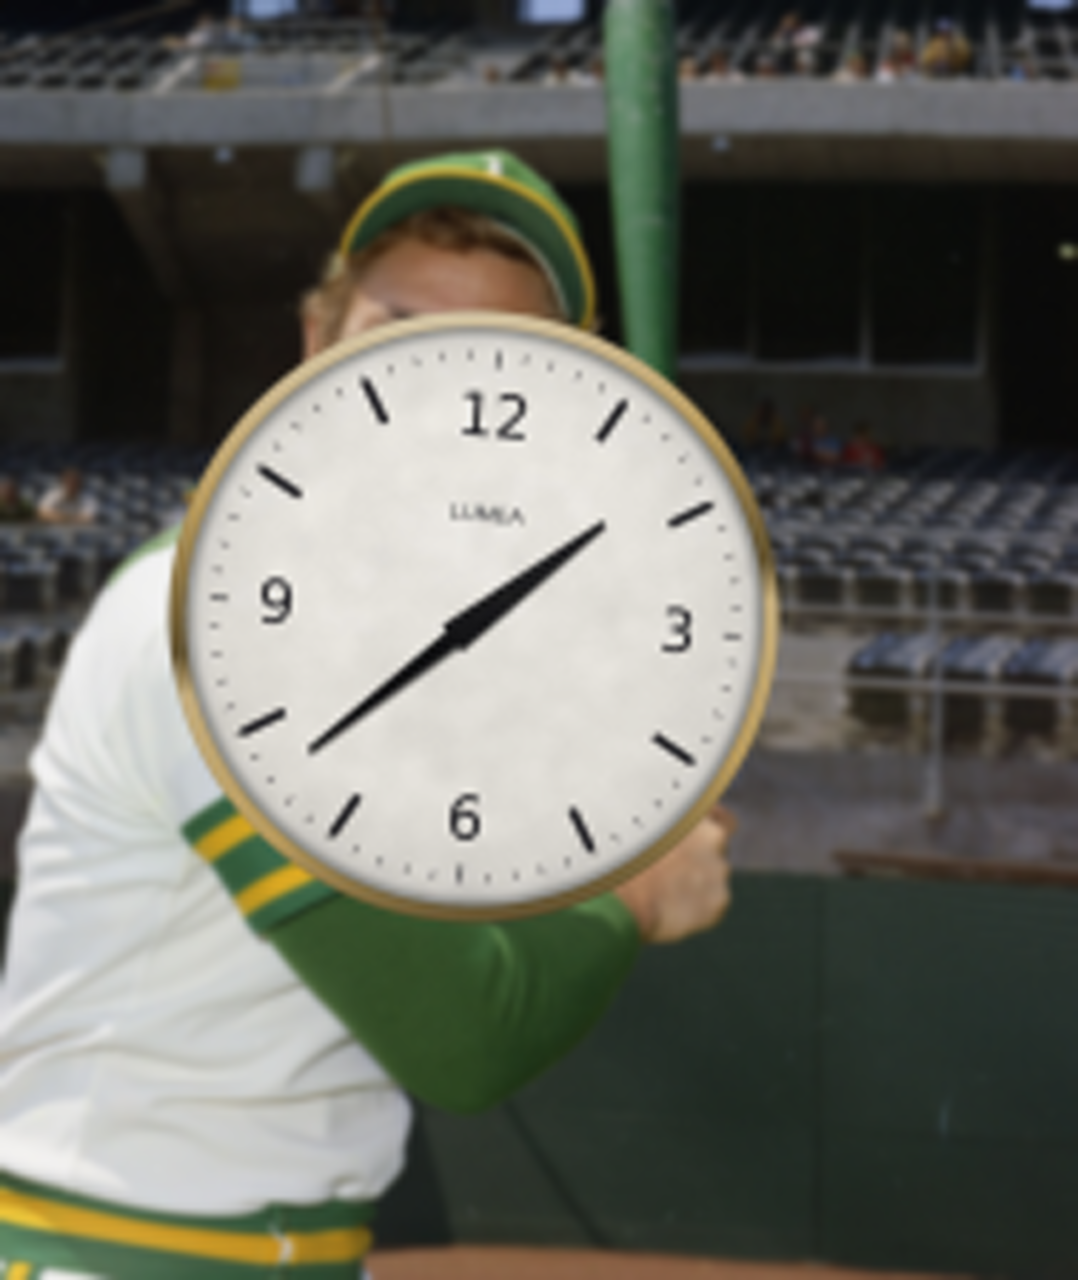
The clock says 1:38
